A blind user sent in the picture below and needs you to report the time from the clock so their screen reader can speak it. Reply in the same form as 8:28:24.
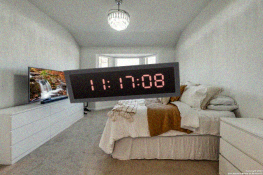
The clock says 11:17:08
